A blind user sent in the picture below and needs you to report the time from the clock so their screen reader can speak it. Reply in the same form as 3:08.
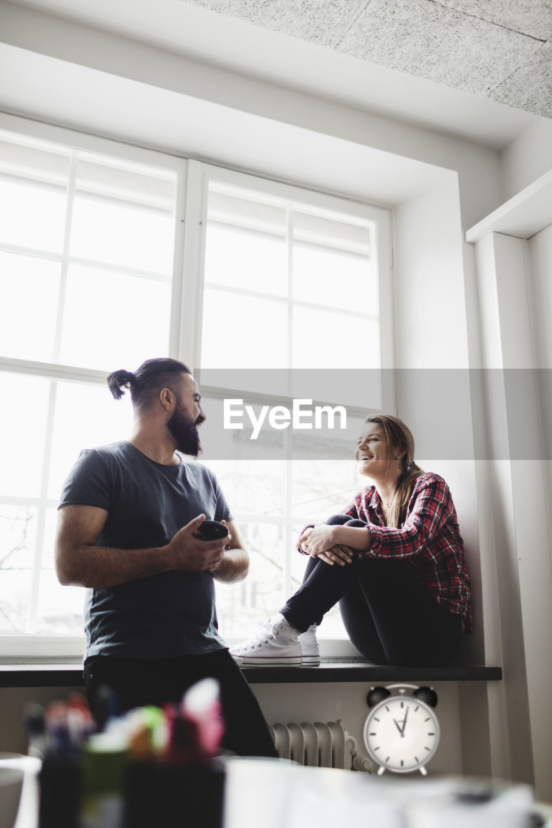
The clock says 11:02
